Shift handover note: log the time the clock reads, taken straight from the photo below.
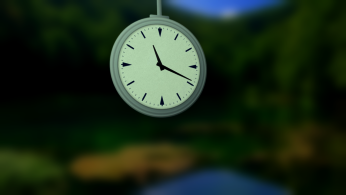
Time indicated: 11:19
